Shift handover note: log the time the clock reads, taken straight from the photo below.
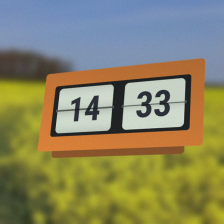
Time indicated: 14:33
